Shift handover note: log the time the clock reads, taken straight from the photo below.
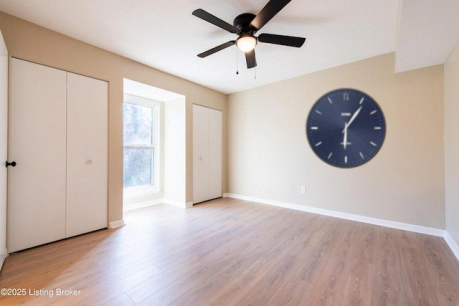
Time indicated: 6:06
